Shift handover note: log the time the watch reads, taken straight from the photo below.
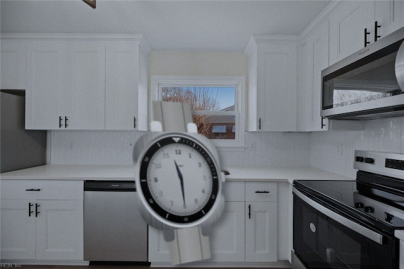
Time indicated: 11:30
